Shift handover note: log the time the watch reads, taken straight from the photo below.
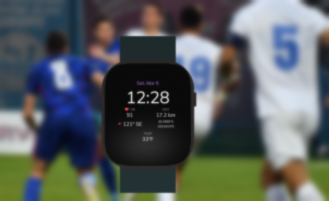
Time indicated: 12:28
